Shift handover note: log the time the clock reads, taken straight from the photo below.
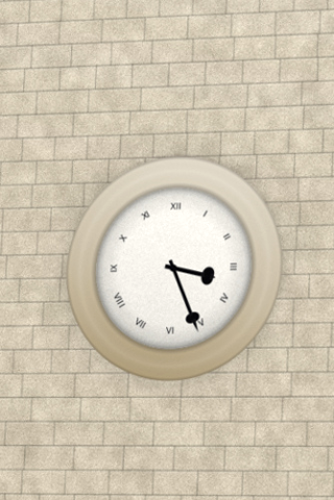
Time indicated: 3:26
